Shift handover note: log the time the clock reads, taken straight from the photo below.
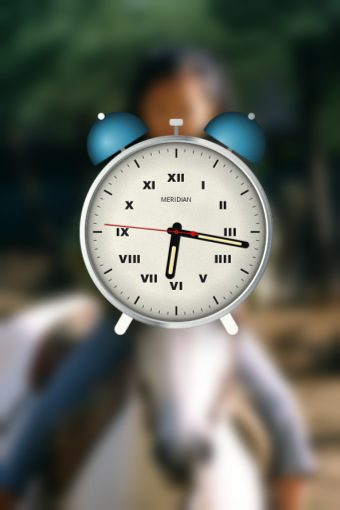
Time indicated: 6:16:46
